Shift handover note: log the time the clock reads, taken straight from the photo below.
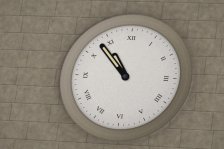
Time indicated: 10:53
